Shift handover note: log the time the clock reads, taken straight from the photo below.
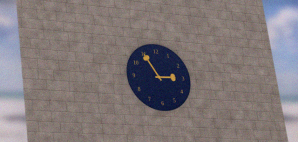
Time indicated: 2:55
